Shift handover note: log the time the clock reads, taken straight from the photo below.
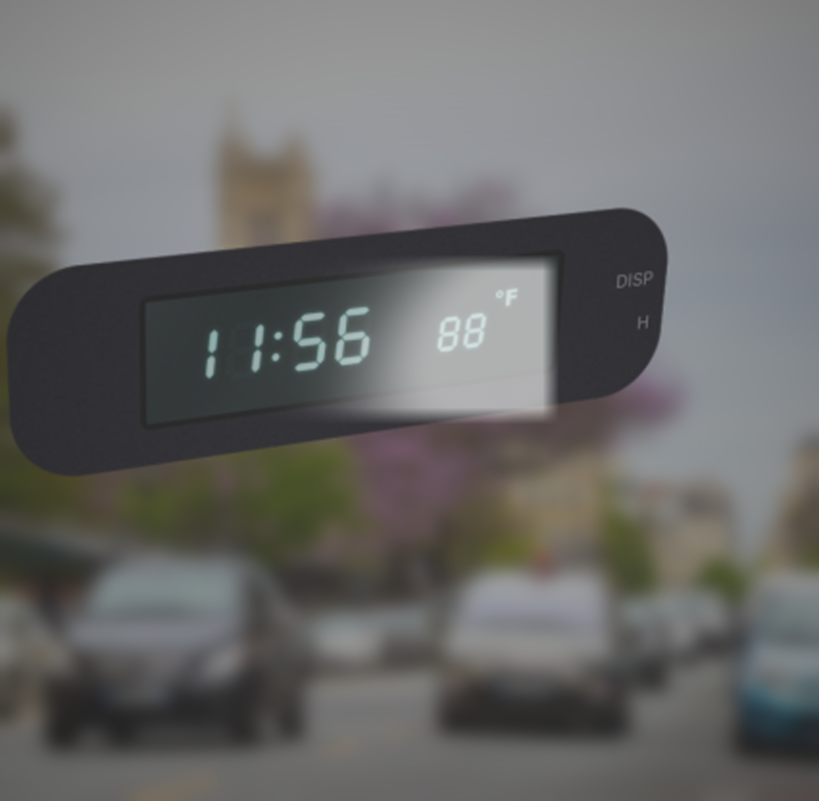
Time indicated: 11:56
